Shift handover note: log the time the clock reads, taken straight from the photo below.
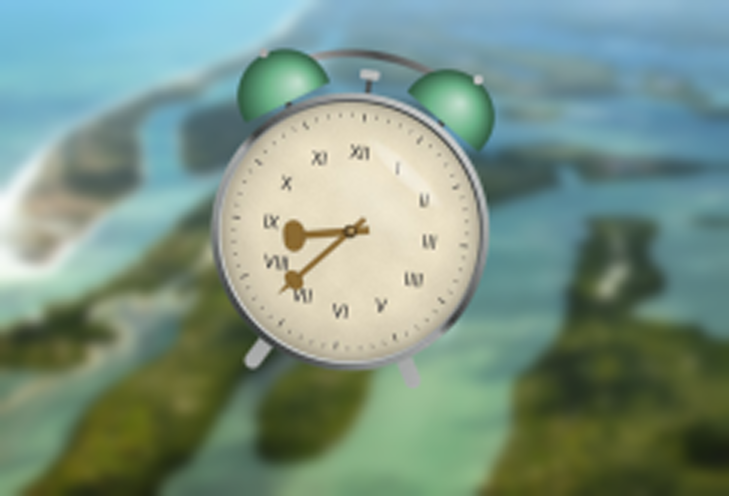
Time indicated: 8:37
